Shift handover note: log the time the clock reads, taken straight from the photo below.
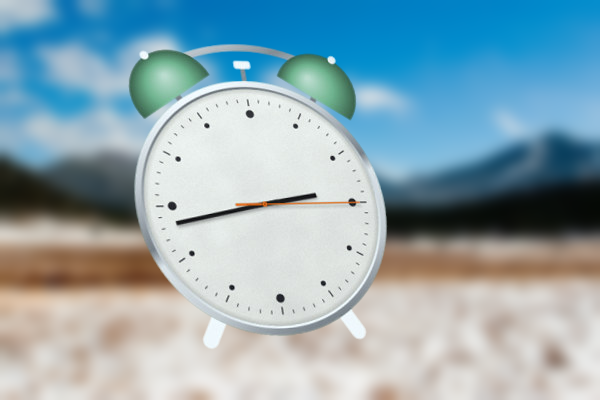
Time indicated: 2:43:15
